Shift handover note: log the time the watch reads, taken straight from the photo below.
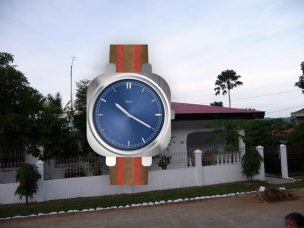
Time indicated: 10:20
